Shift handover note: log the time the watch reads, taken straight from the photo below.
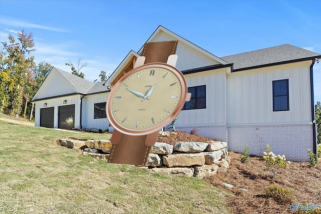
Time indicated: 12:49
